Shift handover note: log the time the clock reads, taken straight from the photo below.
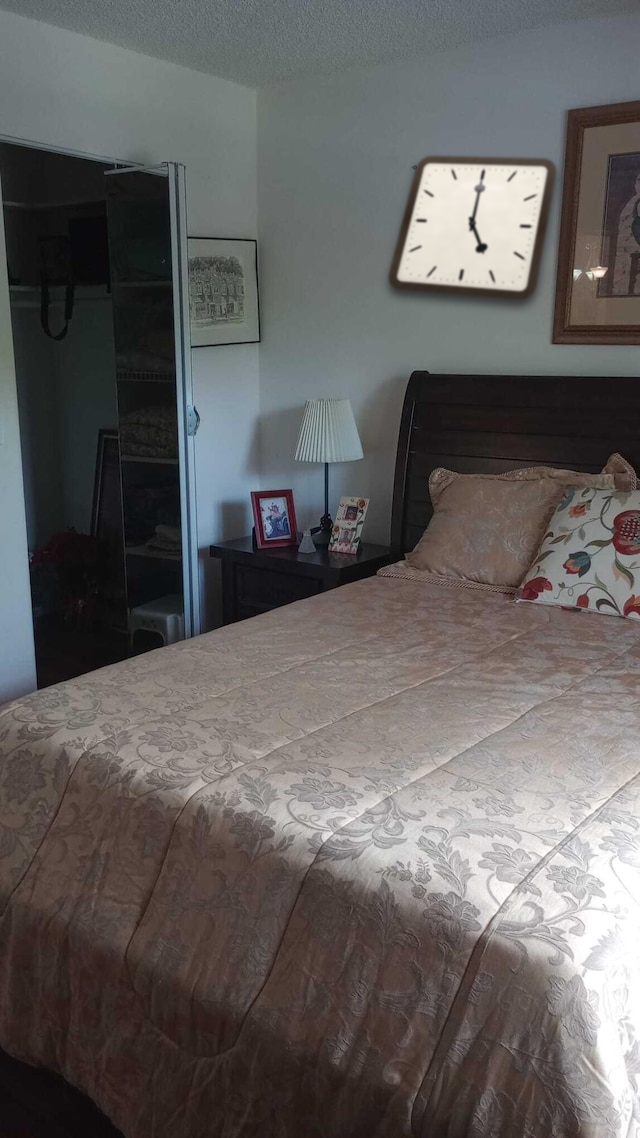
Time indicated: 5:00
